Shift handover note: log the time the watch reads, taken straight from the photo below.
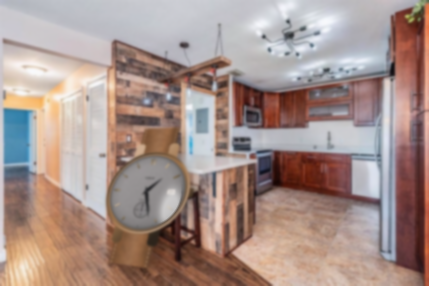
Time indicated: 1:27
